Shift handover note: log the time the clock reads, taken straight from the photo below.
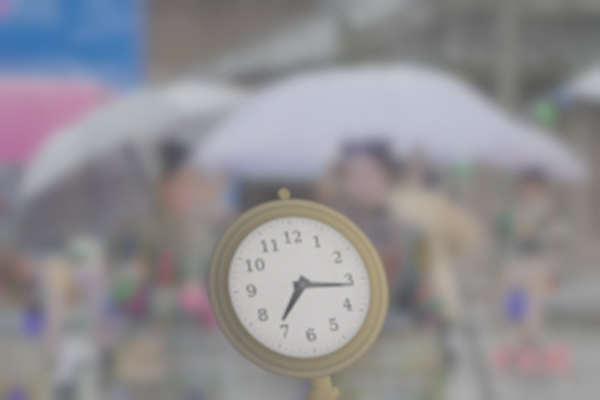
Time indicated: 7:16
